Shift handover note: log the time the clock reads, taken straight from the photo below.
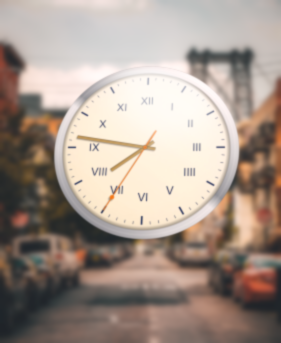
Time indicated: 7:46:35
